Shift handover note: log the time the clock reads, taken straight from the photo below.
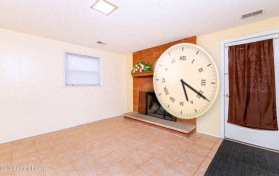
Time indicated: 5:20
